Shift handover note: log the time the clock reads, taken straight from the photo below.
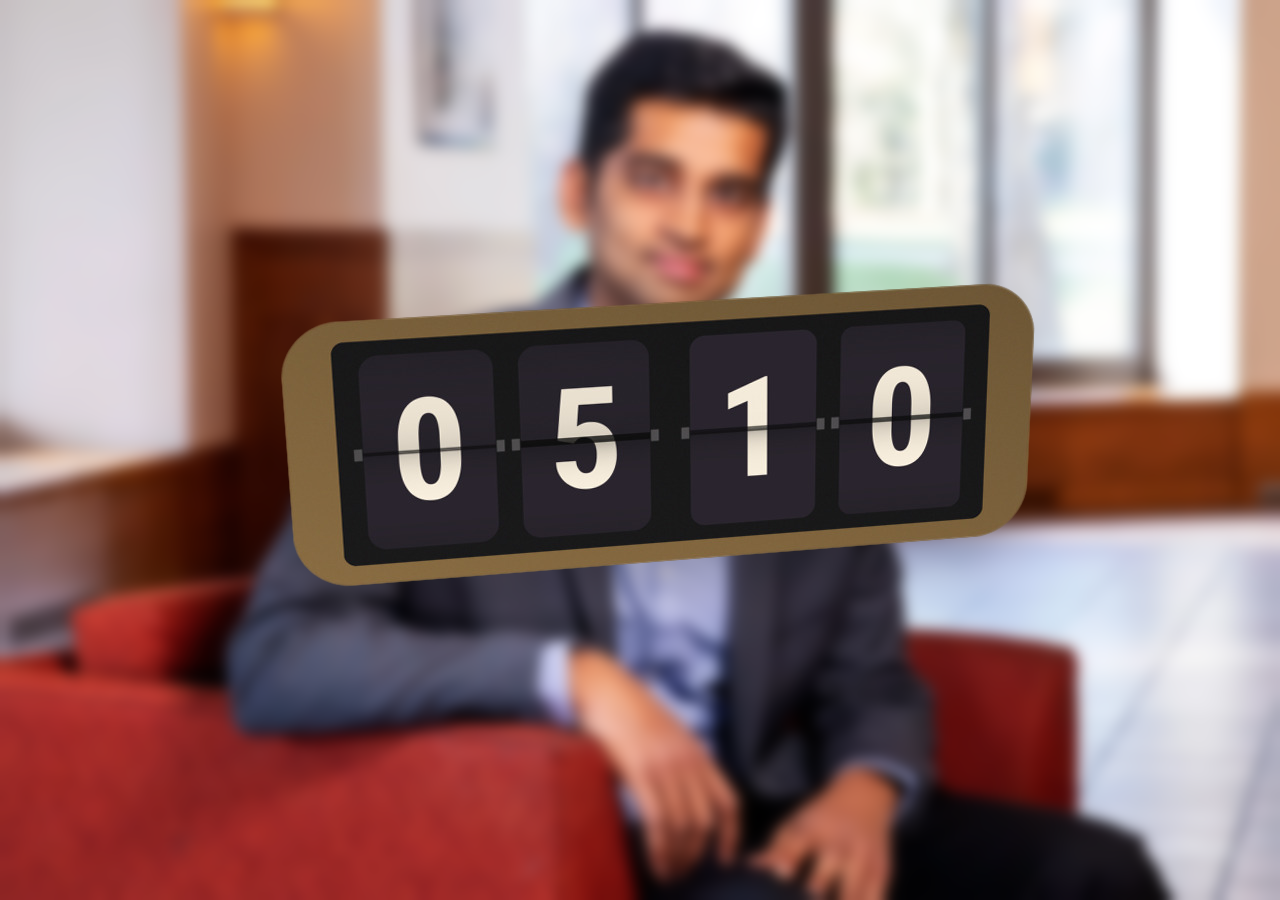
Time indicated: 5:10
